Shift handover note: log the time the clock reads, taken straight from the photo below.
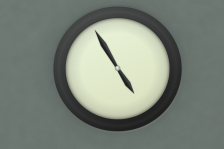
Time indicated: 4:55
